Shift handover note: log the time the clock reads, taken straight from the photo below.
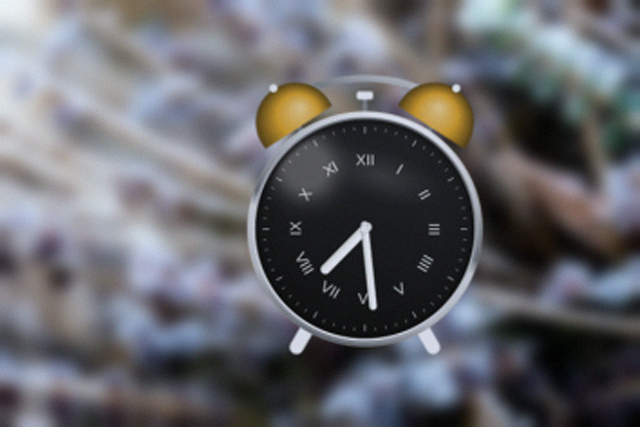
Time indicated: 7:29
